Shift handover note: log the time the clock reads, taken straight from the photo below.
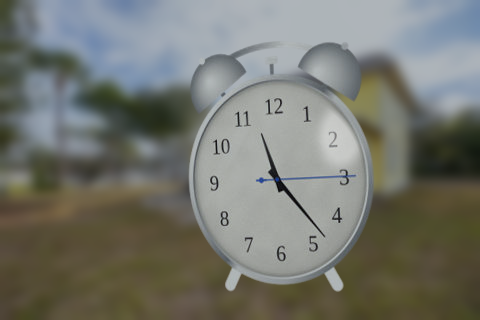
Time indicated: 11:23:15
